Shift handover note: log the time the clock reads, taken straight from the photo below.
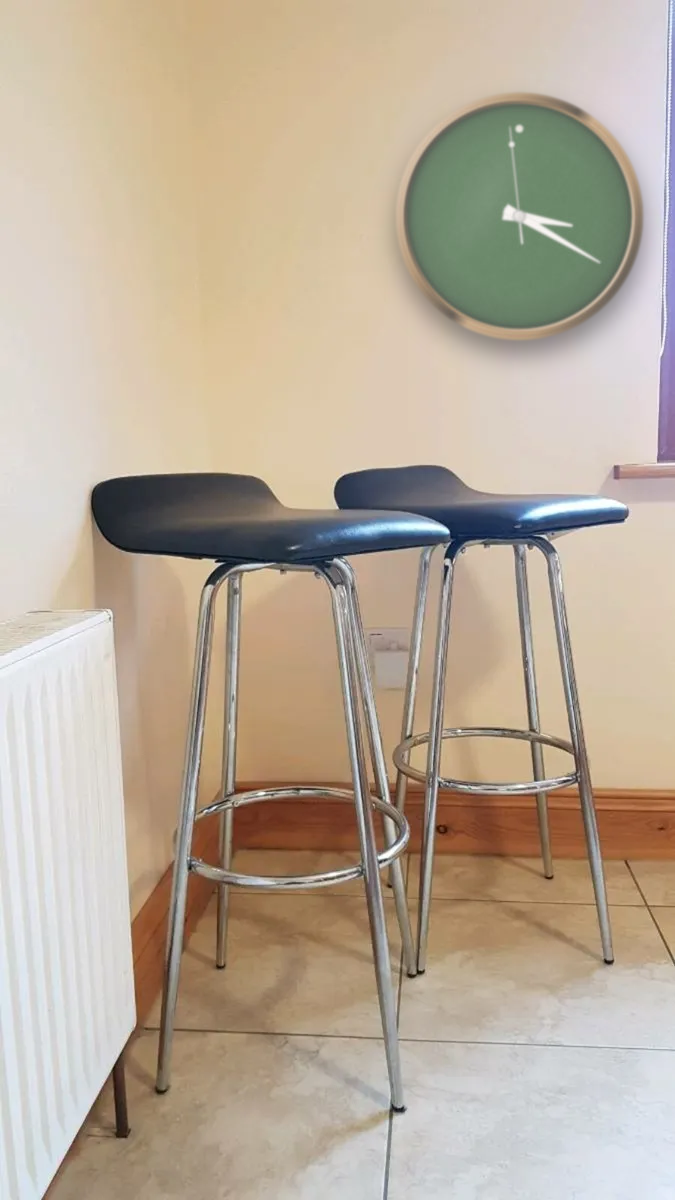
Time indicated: 3:19:59
